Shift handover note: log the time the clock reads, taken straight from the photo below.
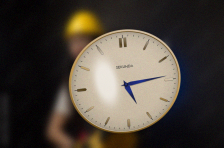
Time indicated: 5:14
